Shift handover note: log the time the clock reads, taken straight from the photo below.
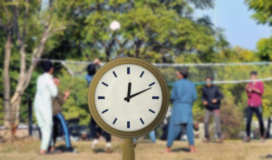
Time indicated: 12:11
